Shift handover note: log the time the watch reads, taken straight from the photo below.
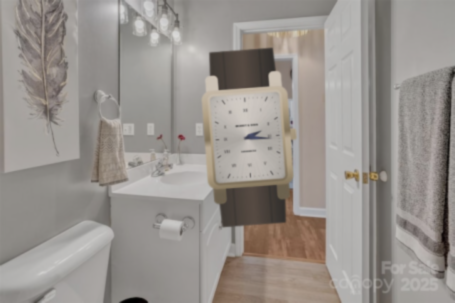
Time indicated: 2:16
